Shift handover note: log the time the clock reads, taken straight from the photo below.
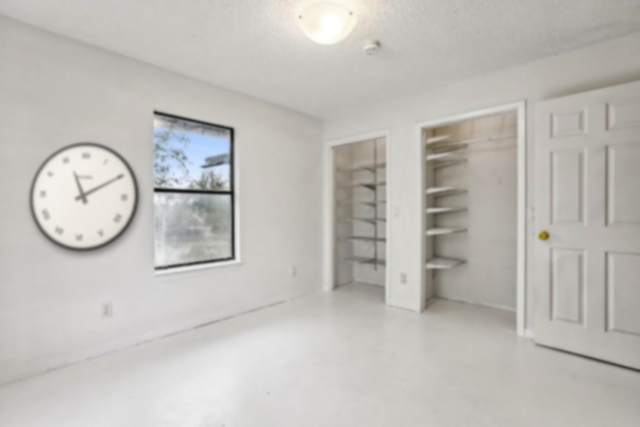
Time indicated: 11:10
